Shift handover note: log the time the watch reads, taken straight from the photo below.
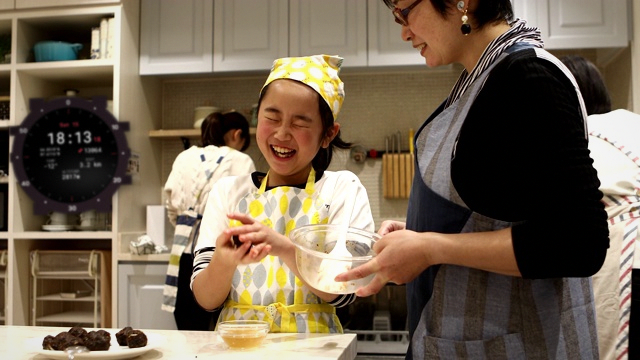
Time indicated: 18:13
